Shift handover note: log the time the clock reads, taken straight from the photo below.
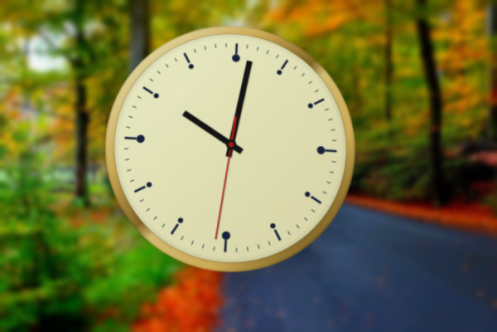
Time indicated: 10:01:31
